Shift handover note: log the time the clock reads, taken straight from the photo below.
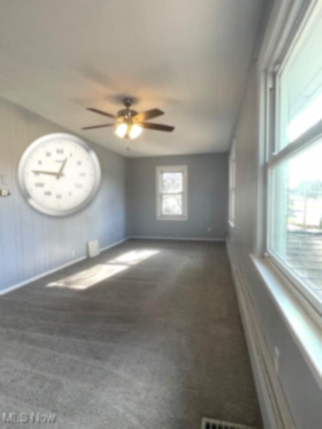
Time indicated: 12:46
